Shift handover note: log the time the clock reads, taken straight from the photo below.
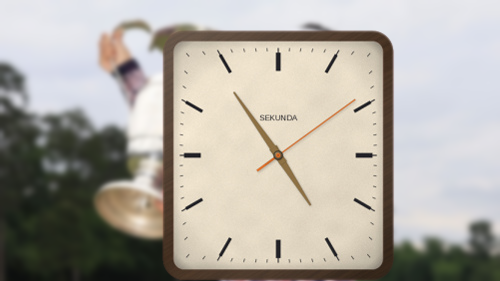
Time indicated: 4:54:09
